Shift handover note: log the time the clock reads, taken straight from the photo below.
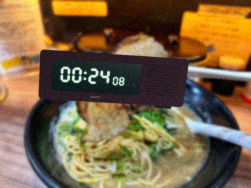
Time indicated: 0:24:08
